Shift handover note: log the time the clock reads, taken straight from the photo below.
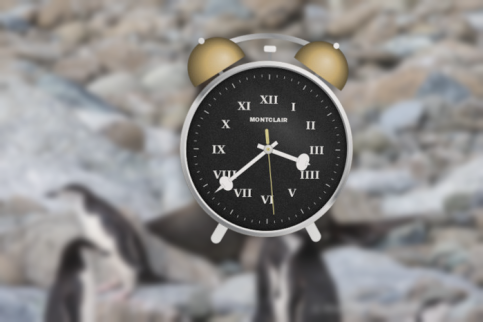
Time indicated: 3:38:29
